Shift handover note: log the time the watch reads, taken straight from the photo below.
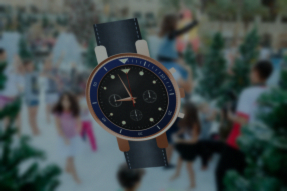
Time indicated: 8:57
